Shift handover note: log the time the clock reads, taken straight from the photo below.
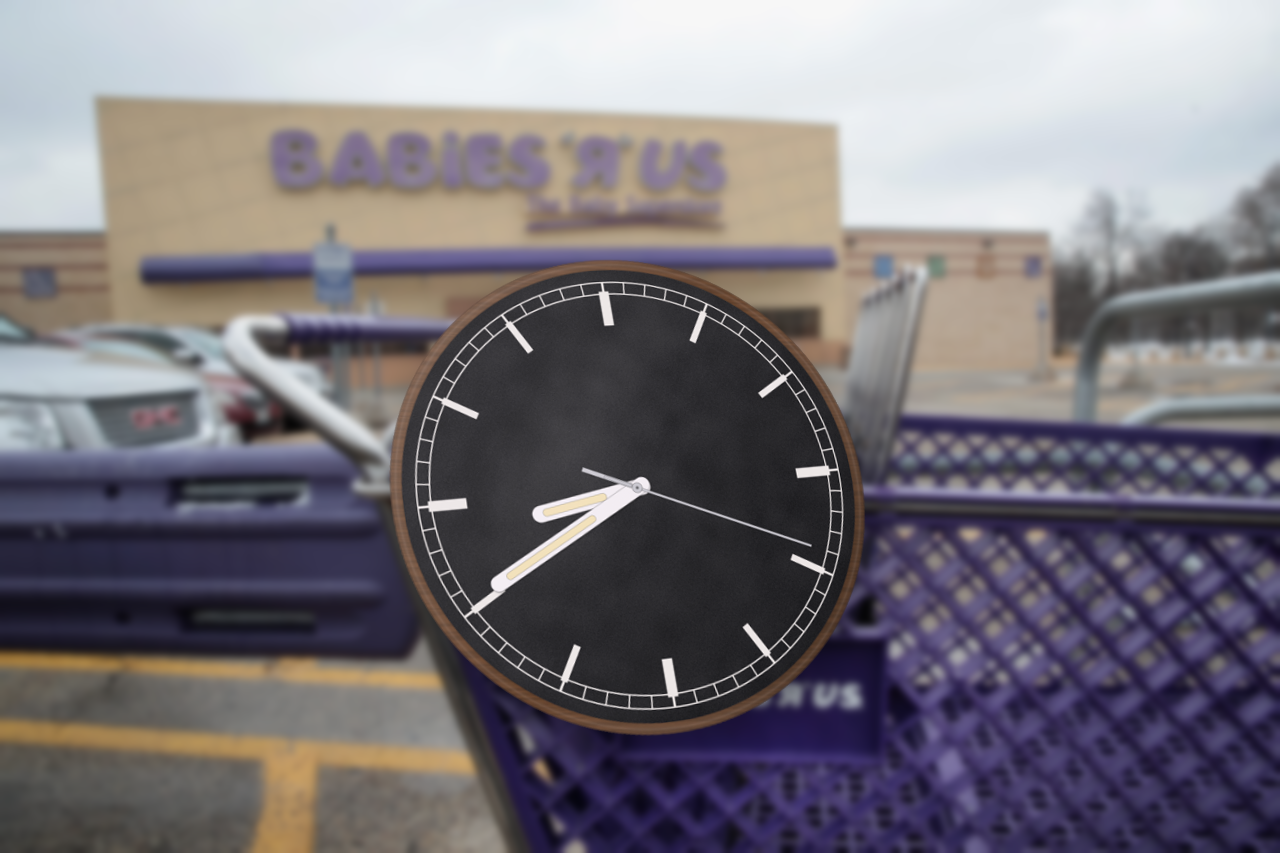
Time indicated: 8:40:19
